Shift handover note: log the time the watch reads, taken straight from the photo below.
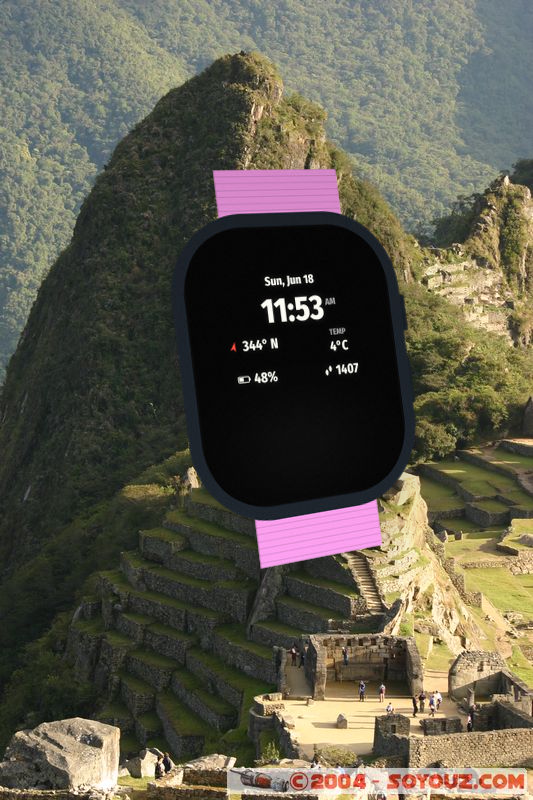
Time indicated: 11:53
